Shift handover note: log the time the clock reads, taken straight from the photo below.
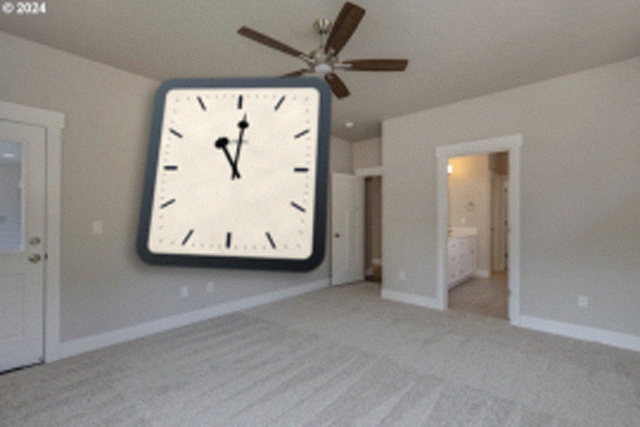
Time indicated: 11:01
